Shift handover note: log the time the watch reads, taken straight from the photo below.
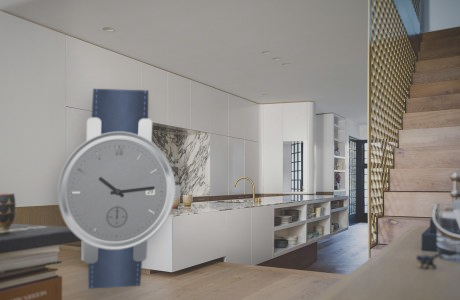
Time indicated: 10:14
